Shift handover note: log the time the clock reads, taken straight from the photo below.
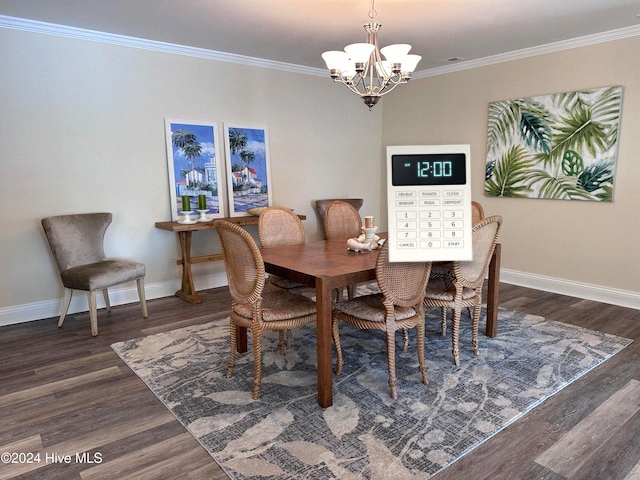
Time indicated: 12:00
